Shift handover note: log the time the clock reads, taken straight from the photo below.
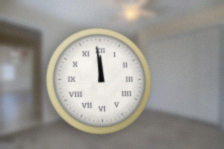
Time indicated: 11:59
